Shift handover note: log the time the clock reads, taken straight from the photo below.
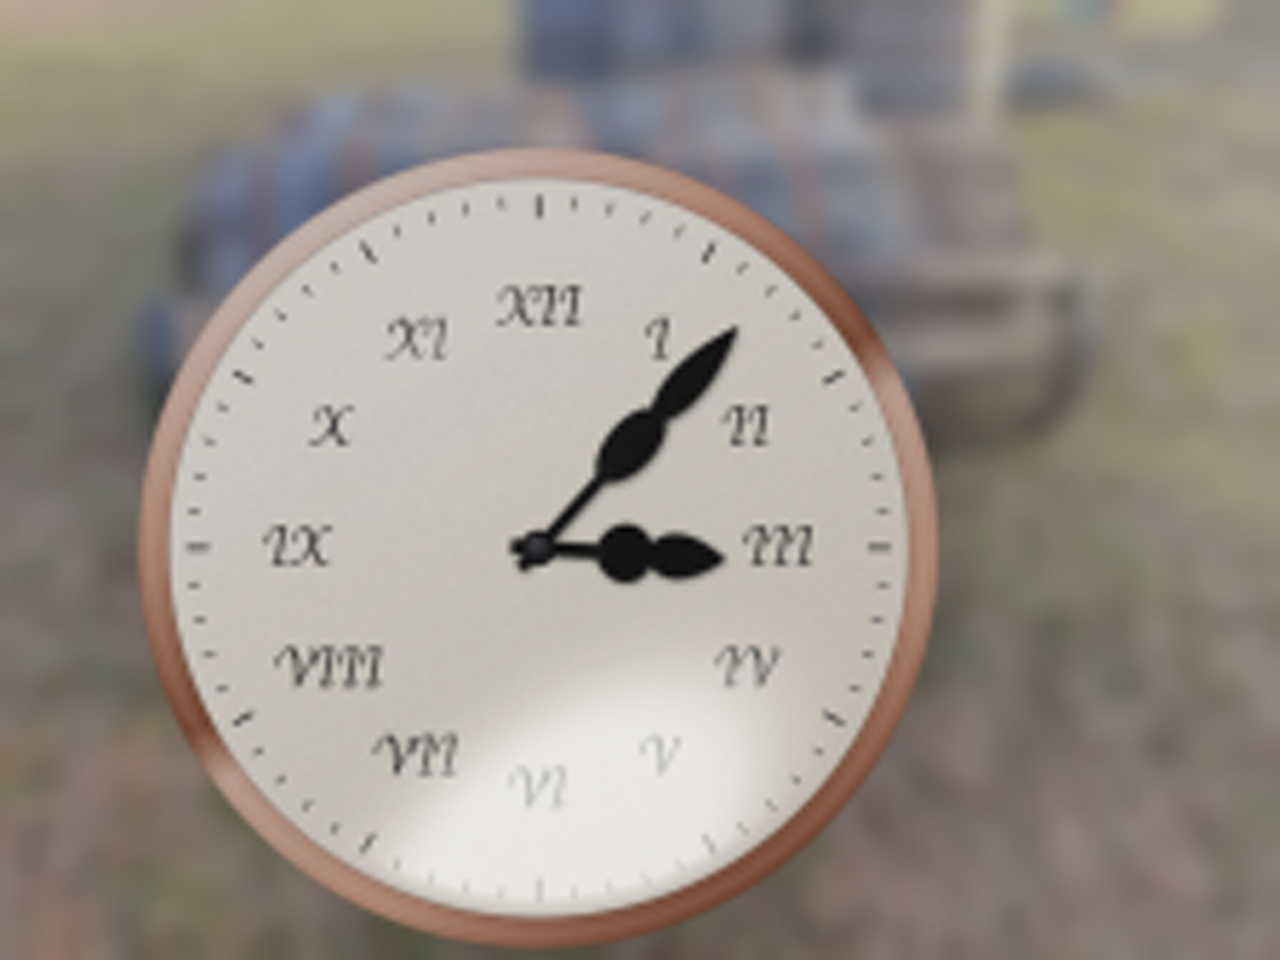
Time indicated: 3:07
